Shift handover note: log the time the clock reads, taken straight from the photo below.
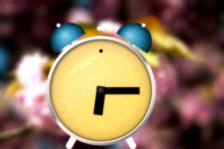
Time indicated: 6:15
